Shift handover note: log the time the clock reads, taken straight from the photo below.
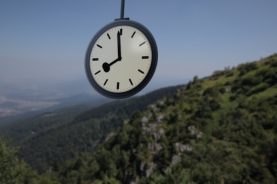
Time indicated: 7:59
